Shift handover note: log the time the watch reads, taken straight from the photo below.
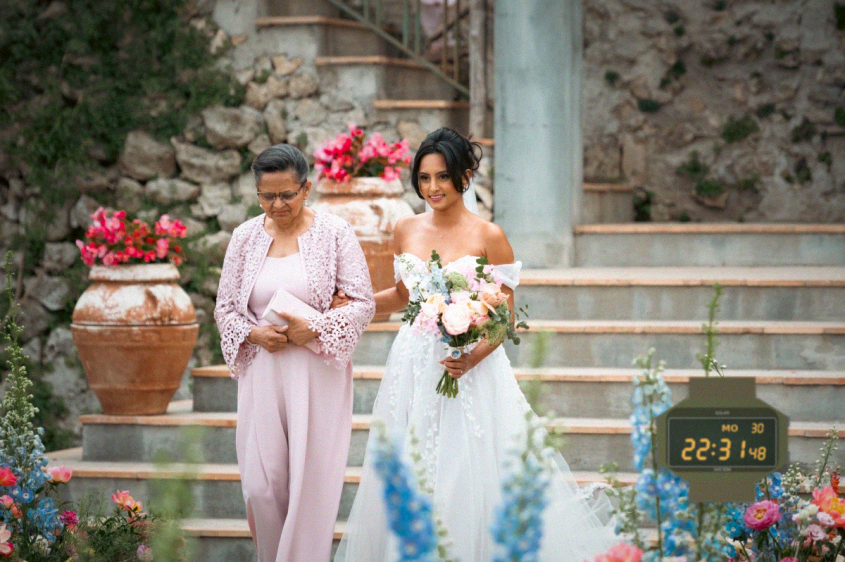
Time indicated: 22:31:48
